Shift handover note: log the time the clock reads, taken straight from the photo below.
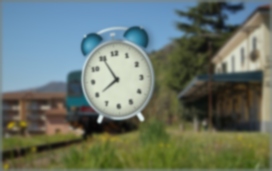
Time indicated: 7:55
